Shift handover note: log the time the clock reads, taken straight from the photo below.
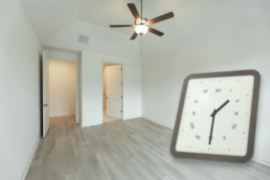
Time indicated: 1:30
